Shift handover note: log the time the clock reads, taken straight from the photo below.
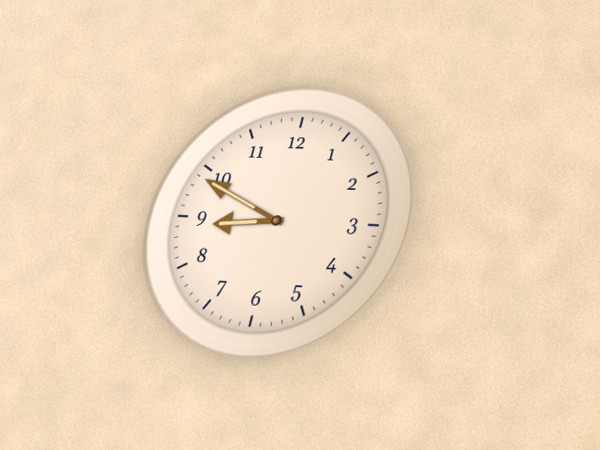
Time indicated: 8:49
